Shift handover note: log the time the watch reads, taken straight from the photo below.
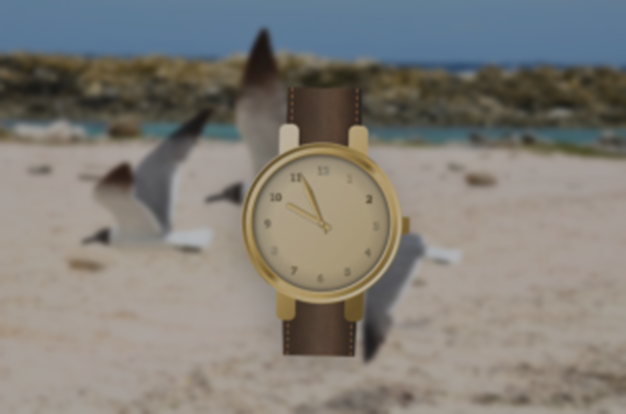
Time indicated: 9:56
